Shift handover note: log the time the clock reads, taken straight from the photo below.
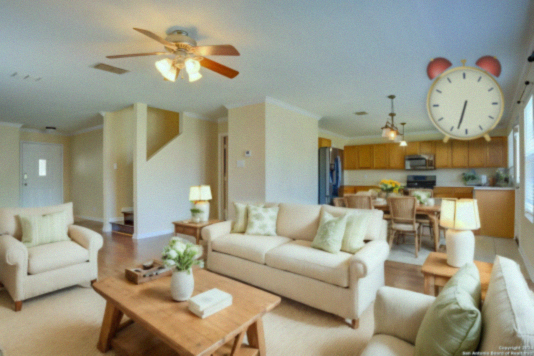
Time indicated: 6:33
